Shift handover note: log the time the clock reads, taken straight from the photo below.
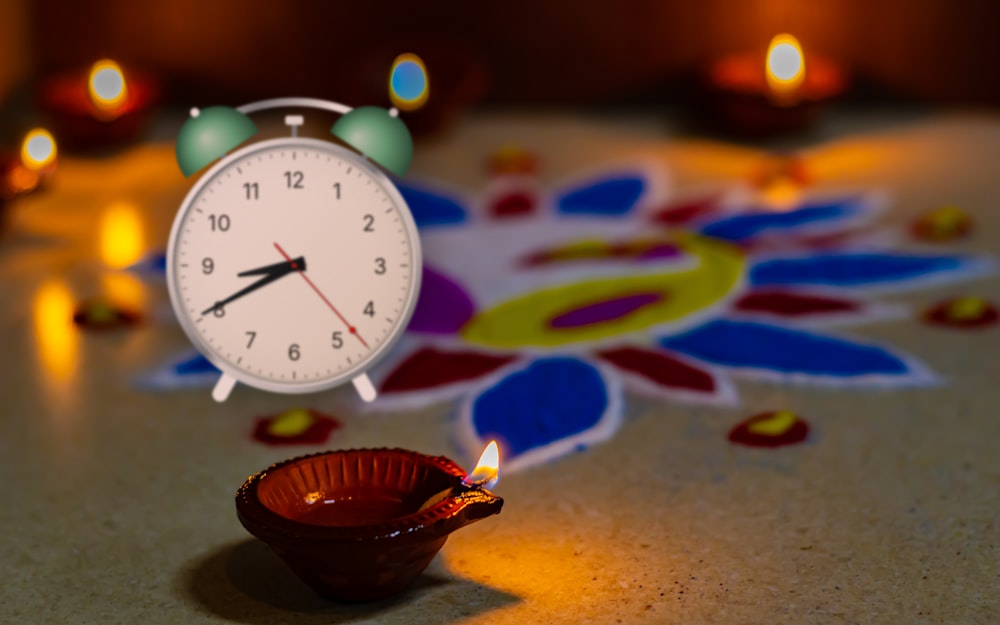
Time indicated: 8:40:23
